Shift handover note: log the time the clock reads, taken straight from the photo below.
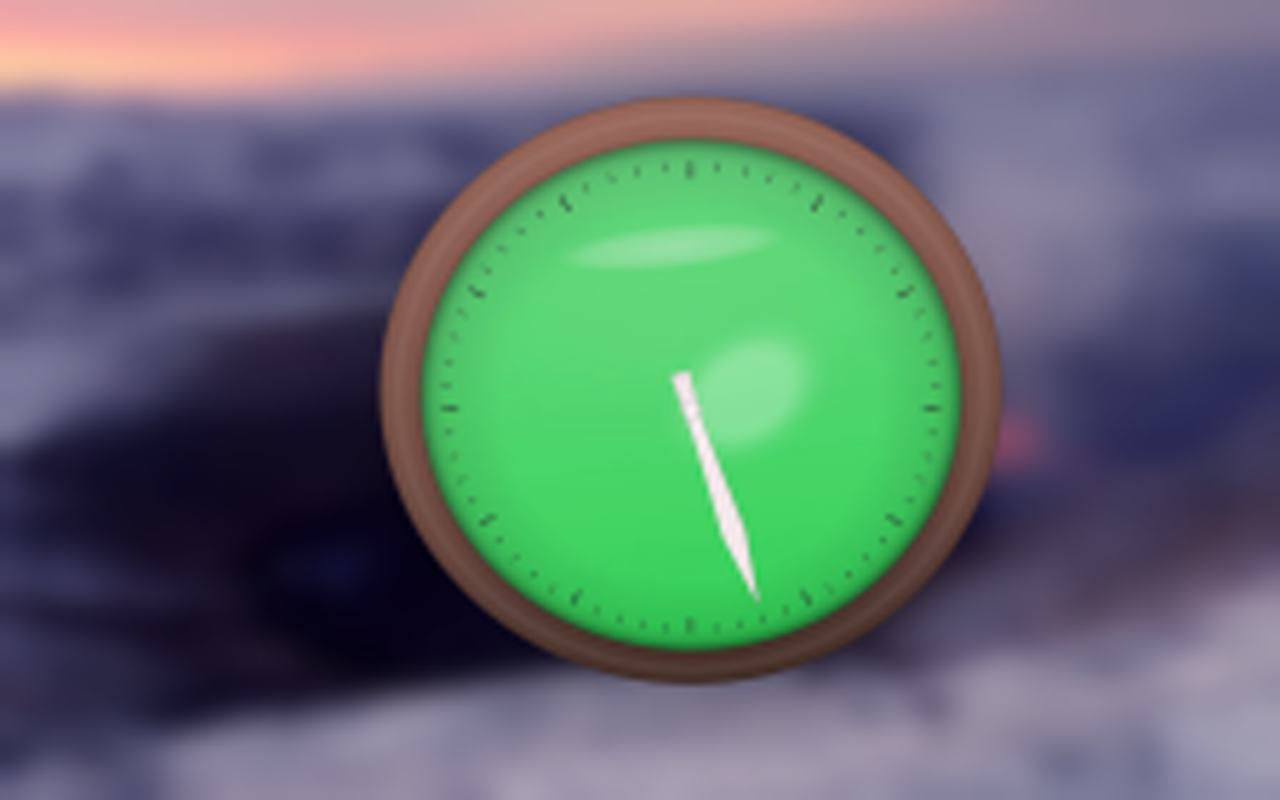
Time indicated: 5:27
